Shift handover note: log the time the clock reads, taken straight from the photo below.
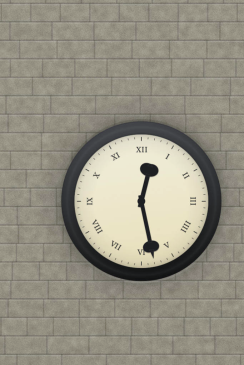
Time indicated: 12:28
